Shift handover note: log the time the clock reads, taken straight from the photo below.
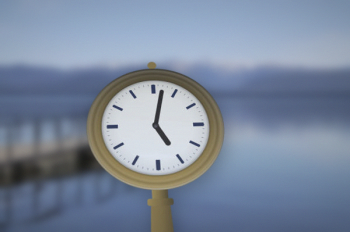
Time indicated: 5:02
